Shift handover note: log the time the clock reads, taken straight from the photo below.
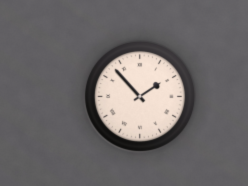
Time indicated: 1:53
